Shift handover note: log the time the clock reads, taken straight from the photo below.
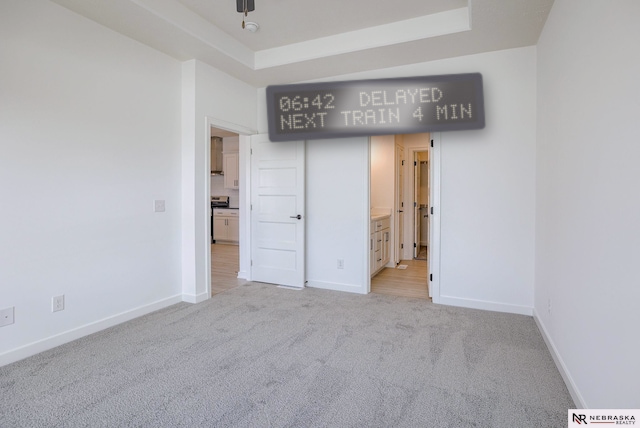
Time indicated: 6:42
